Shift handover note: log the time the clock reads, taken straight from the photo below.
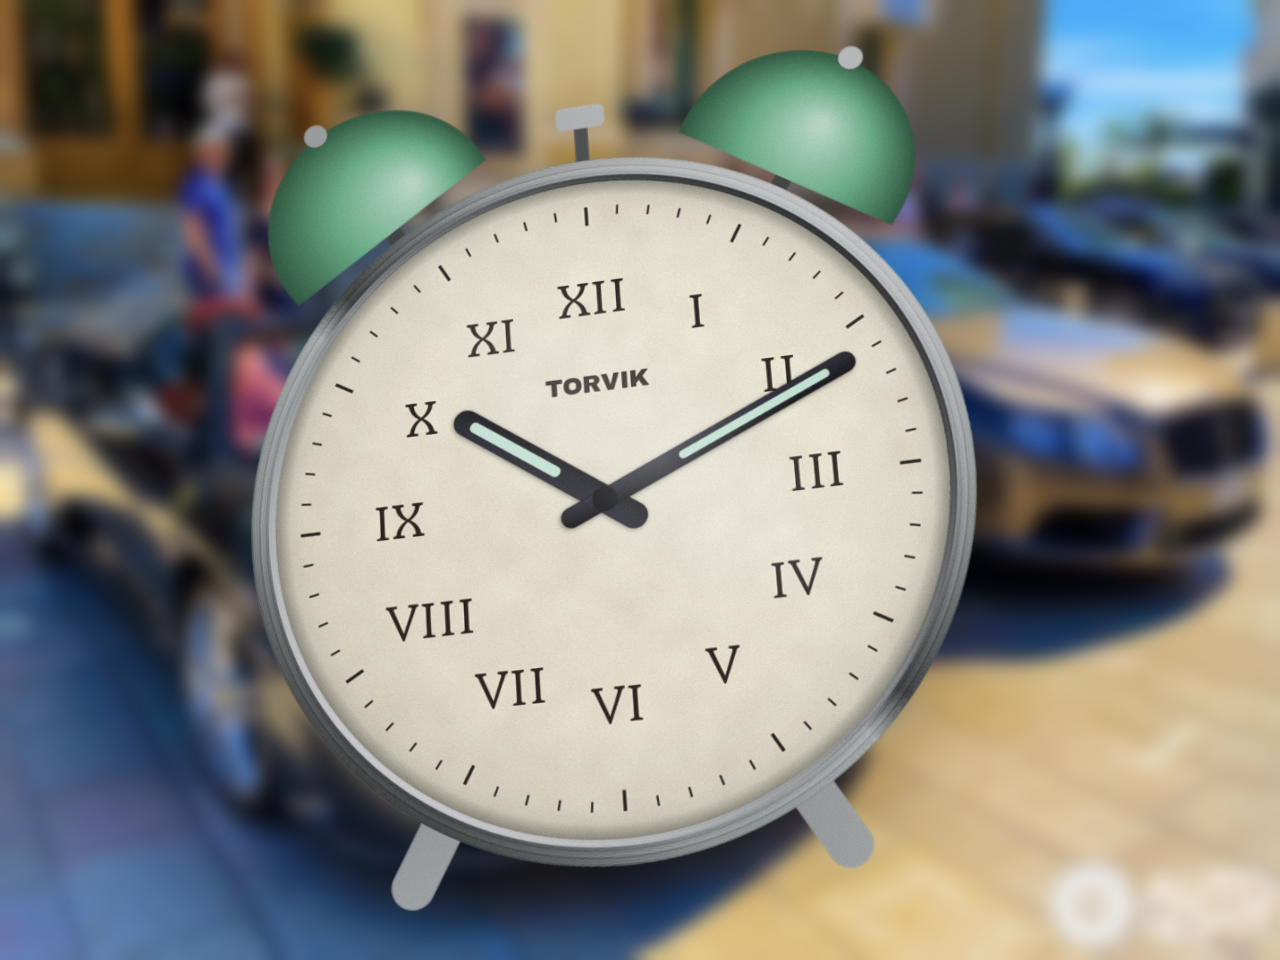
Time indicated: 10:11
